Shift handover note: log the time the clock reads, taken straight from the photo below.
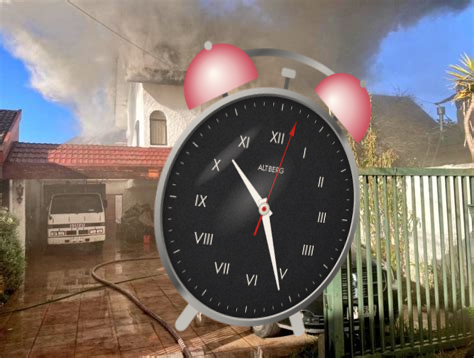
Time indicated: 10:26:02
